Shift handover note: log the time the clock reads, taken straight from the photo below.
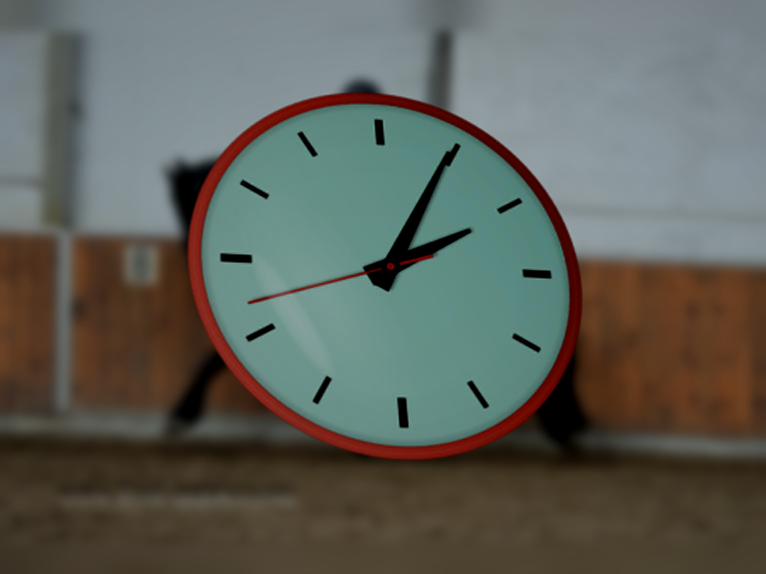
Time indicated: 2:04:42
